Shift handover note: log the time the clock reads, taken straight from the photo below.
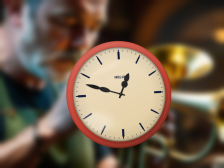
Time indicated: 12:48
